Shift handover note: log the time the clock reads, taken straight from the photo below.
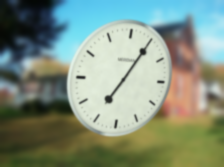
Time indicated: 7:05
